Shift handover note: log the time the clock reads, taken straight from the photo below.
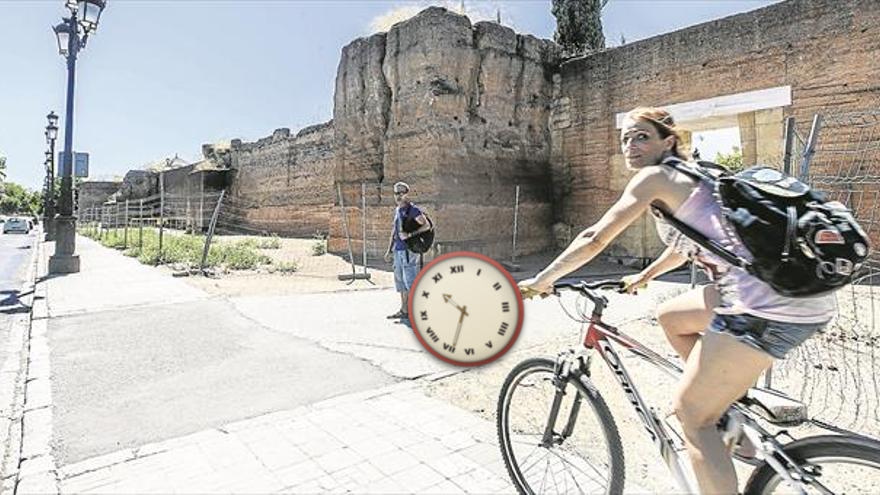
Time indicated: 10:34
